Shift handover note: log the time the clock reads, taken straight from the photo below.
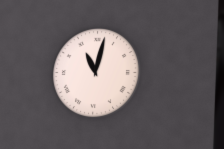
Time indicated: 11:02
